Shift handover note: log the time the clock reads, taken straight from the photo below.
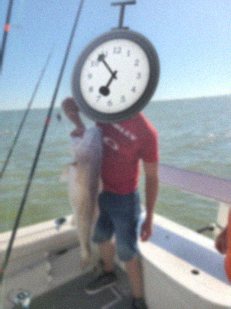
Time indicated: 6:53
